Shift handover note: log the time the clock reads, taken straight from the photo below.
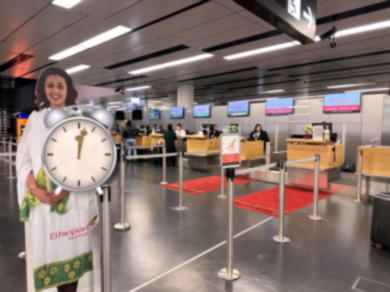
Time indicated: 12:02
